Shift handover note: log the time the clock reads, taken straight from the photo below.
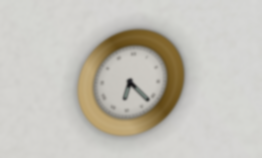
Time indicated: 6:22
